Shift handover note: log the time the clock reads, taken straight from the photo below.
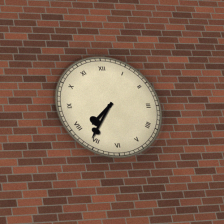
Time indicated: 7:36
